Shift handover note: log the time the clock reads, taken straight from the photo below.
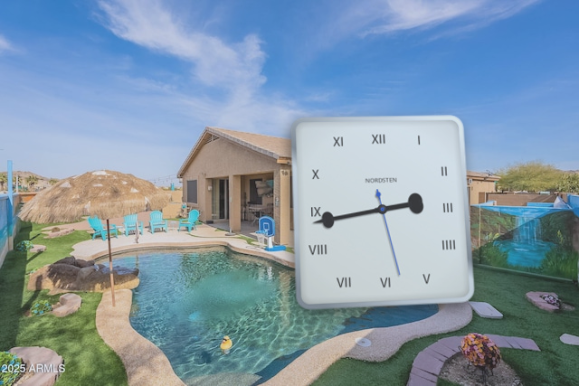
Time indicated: 2:43:28
